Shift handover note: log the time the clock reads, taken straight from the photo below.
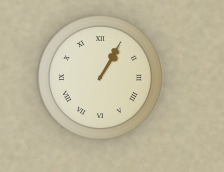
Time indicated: 1:05
